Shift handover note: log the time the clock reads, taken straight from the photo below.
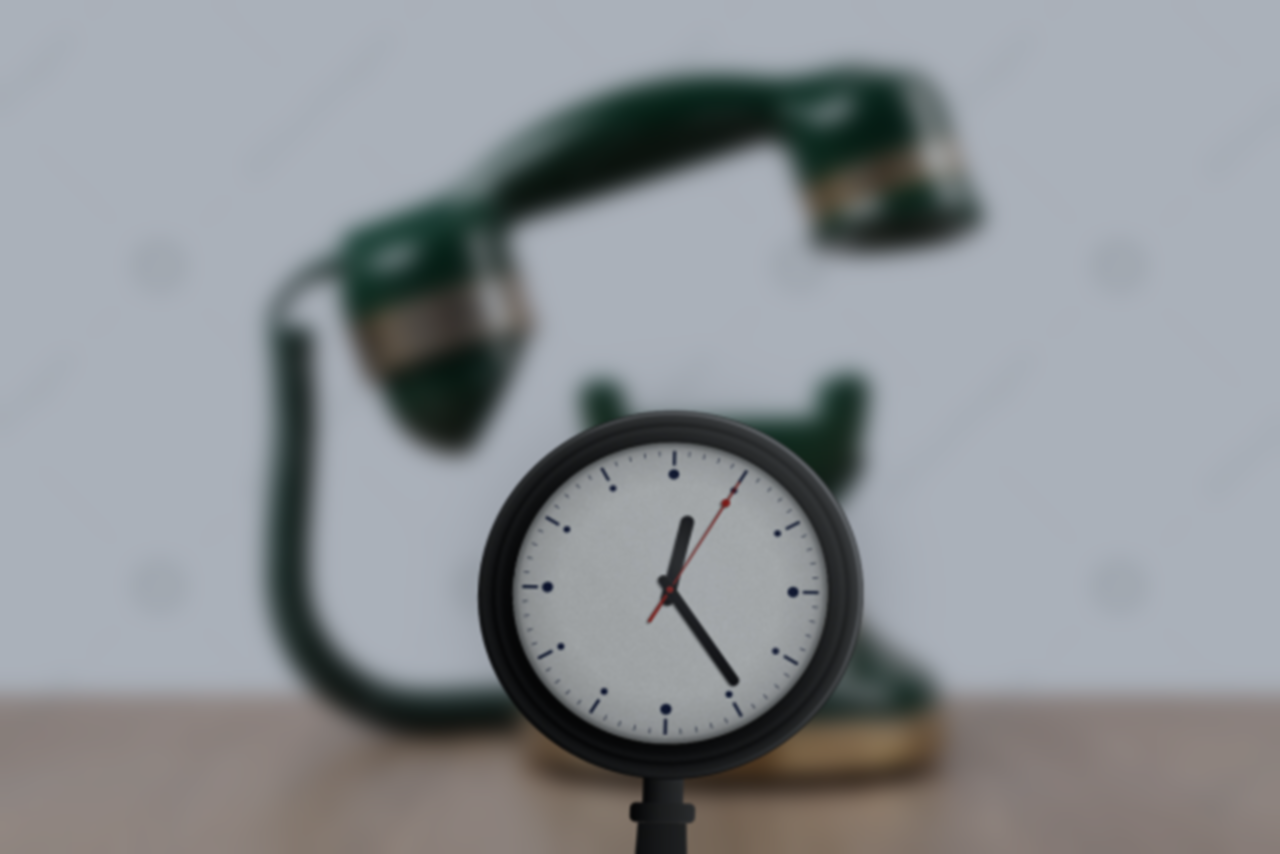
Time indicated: 12:24:05
